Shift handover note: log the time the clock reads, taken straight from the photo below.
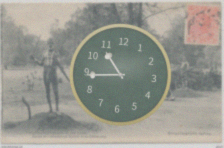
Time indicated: 10:44
